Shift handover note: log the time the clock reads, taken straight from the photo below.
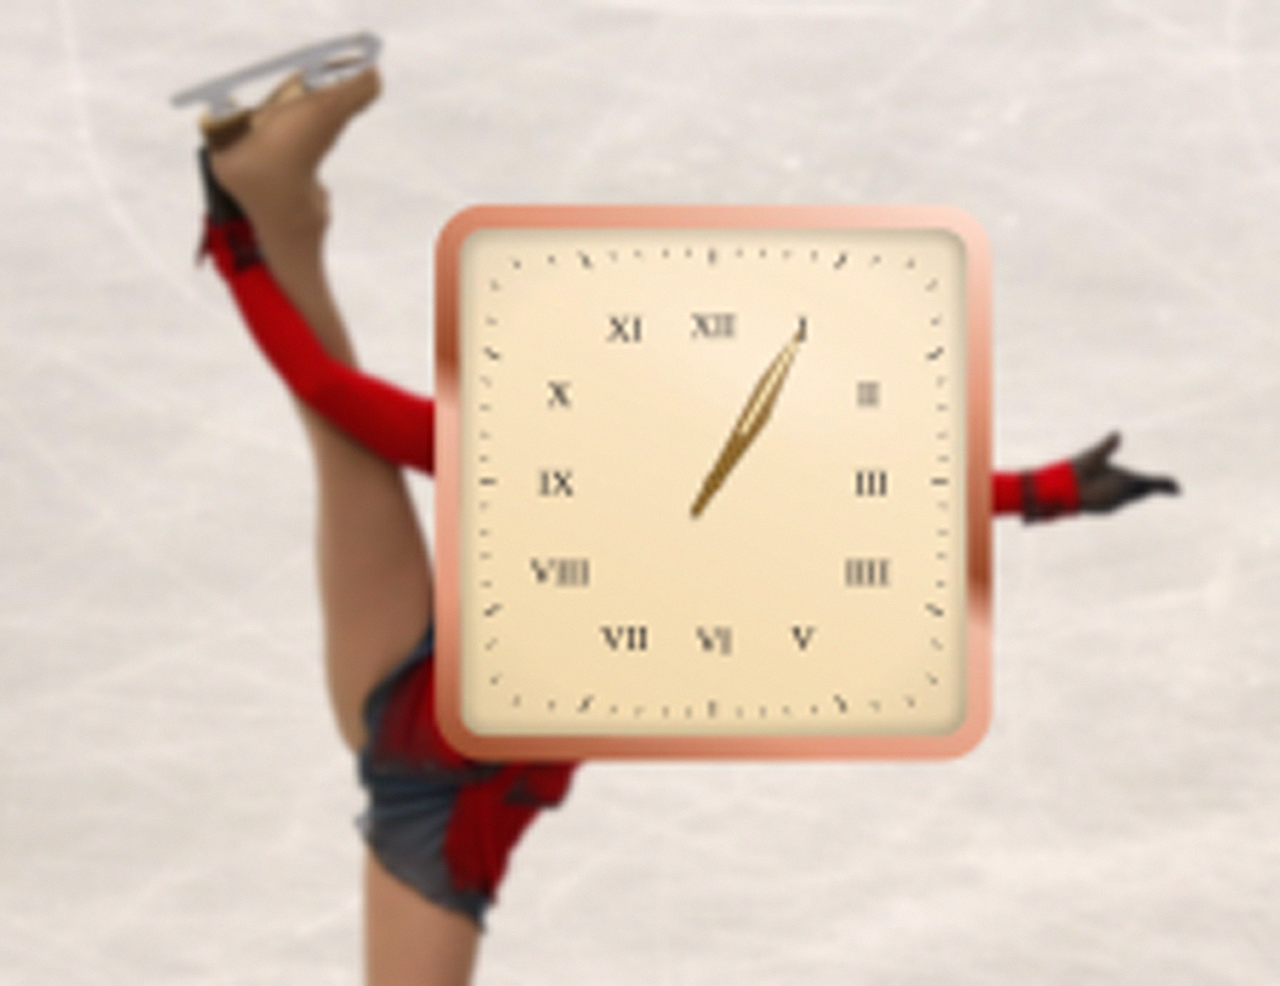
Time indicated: 1:05
